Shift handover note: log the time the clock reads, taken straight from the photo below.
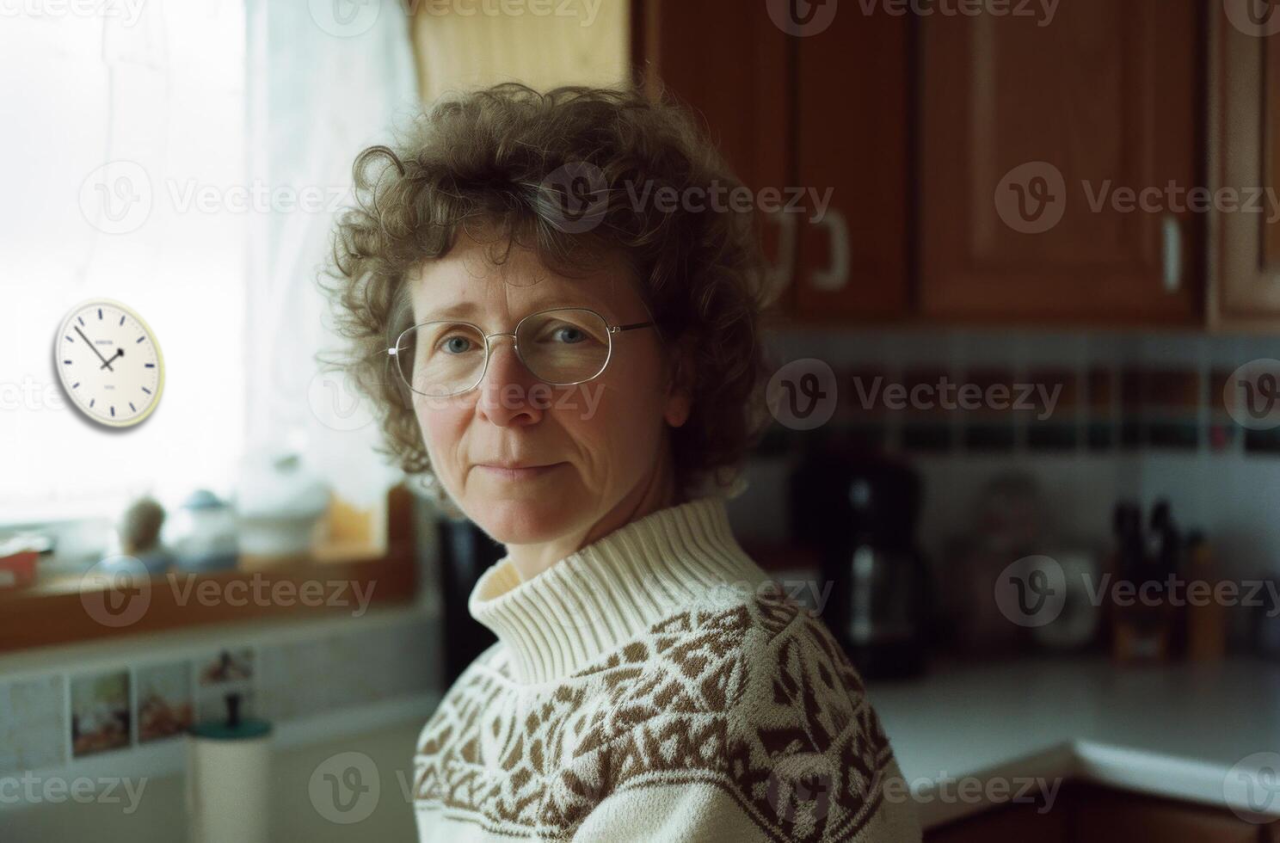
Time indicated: 1:53
